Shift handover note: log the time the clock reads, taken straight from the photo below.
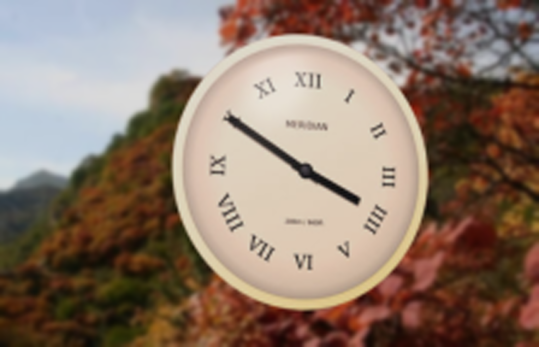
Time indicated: 3:50
